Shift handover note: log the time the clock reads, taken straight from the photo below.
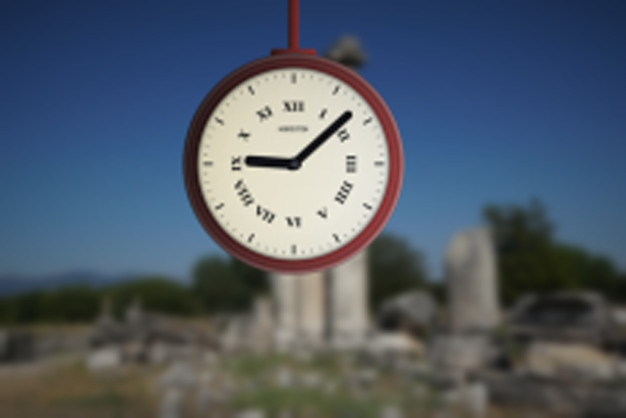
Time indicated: 9:08
